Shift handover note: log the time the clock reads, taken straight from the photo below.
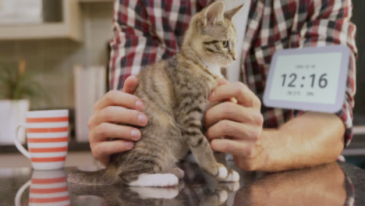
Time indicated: 12:16
